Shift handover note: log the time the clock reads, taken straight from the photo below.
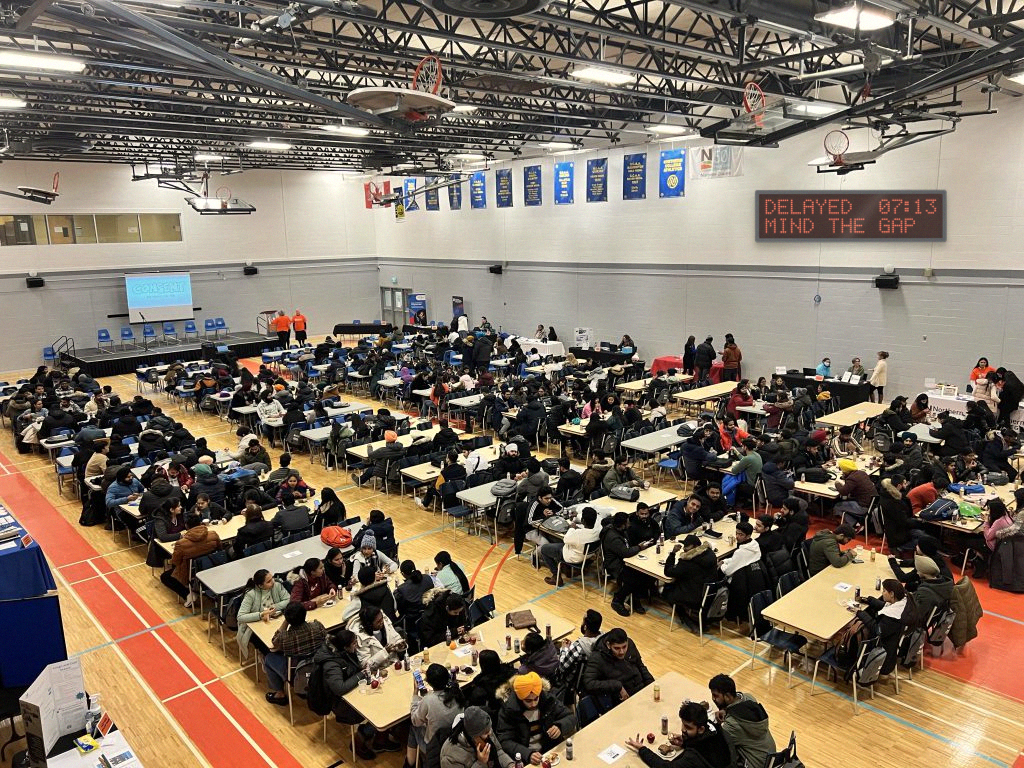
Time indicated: 7:13
